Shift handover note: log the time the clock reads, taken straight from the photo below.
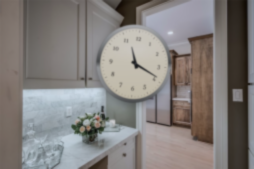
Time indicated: 11:19
